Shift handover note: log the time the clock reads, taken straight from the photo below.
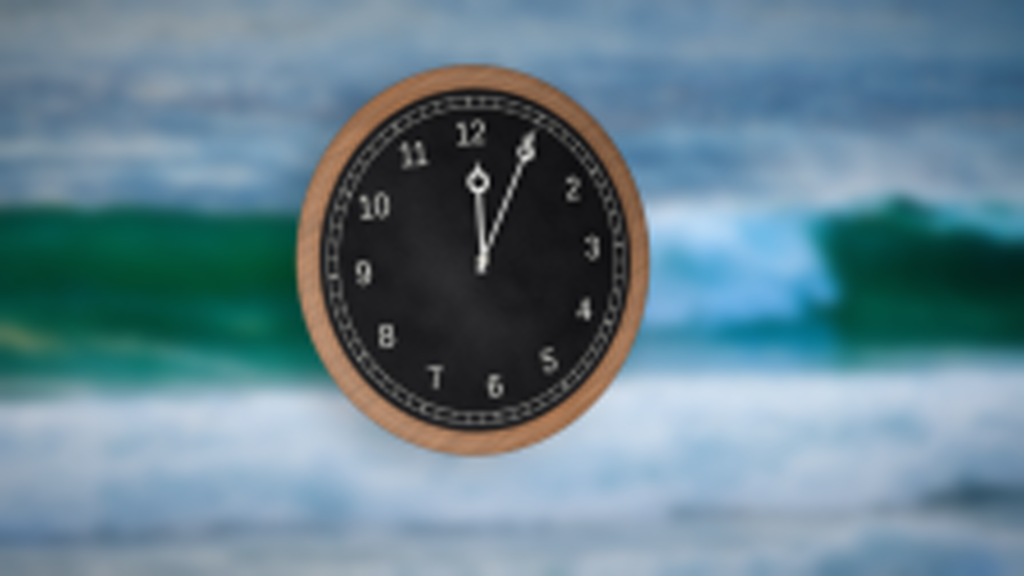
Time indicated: 12:05
